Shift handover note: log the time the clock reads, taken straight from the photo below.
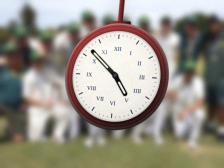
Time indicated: 4:52
